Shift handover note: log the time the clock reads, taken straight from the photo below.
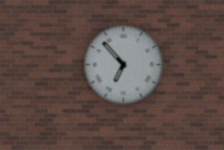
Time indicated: 6:53
